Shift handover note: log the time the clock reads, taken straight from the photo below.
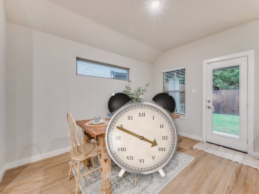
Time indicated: 3:49
